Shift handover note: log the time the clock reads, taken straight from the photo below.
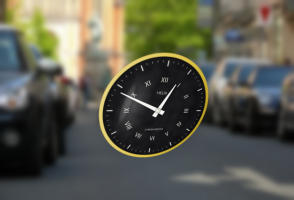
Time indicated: 12:49
